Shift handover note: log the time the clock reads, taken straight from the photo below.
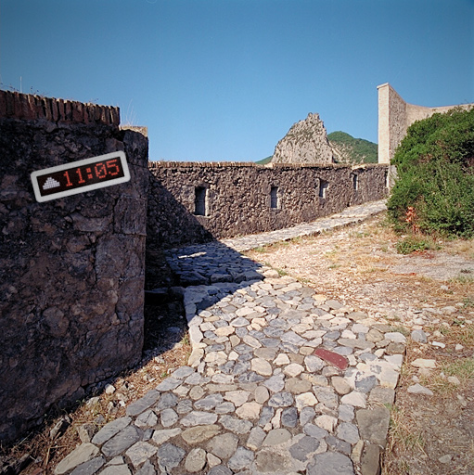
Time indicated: 11:05
